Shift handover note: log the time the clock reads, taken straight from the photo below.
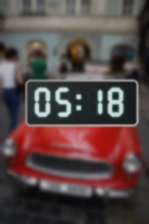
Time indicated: 5:18
